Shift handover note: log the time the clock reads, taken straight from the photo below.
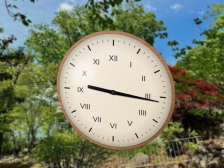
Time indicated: 9:16
